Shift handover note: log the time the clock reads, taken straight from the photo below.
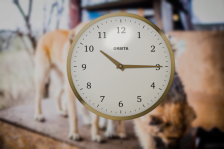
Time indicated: 10:15
